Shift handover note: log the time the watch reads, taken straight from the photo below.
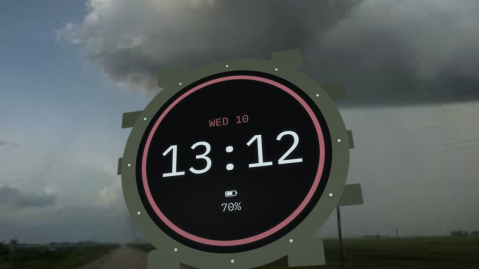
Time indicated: 13:12
